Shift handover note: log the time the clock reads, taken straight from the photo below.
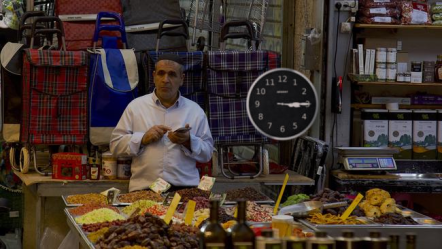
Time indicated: 3:15
